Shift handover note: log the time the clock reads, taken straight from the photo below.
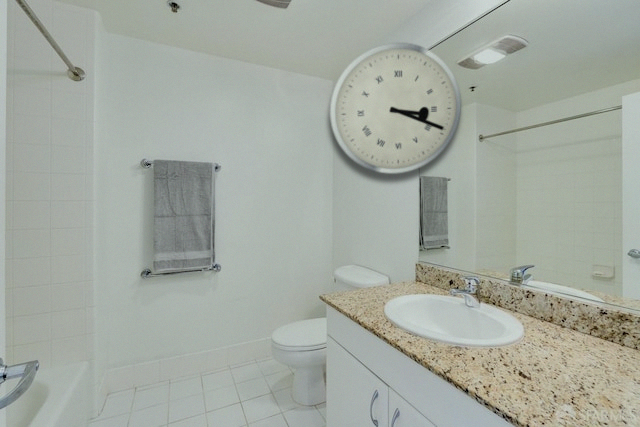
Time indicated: 3:19
